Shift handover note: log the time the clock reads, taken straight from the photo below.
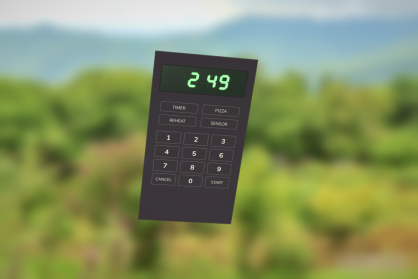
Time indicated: 2:49
